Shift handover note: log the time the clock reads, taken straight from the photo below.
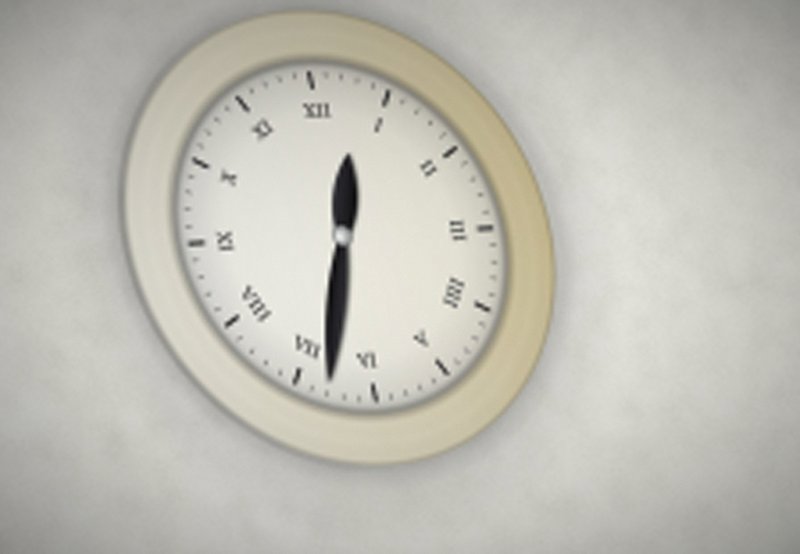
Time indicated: 12:33
